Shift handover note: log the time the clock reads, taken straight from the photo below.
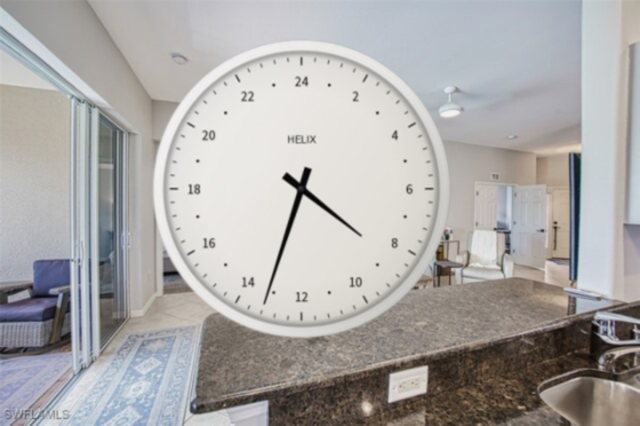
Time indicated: 8:33
